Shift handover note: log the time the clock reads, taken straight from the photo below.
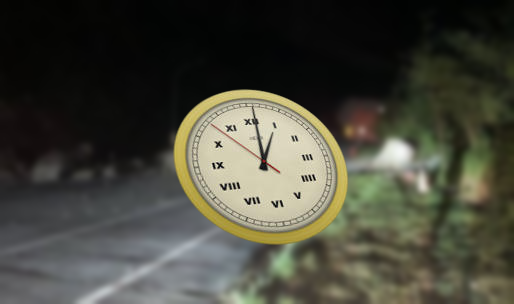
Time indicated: 1:00:53
